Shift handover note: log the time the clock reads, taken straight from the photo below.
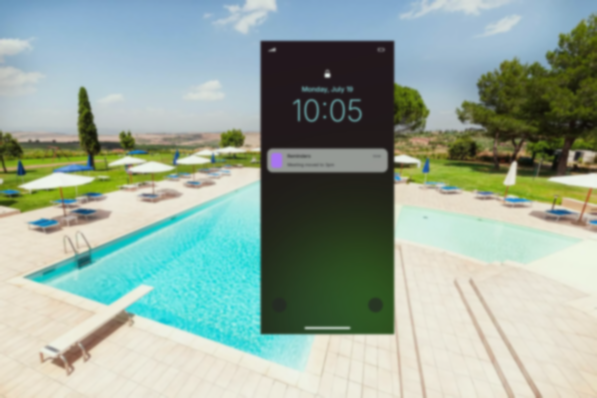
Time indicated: 10:05
